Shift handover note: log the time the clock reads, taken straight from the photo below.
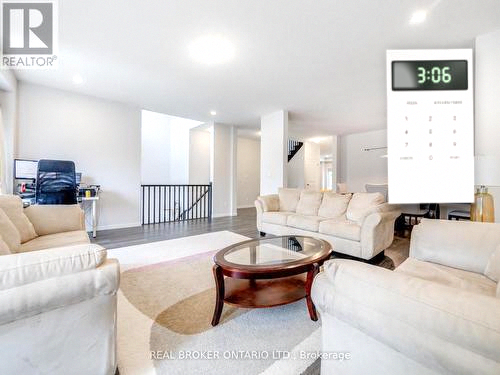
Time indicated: 3:06
